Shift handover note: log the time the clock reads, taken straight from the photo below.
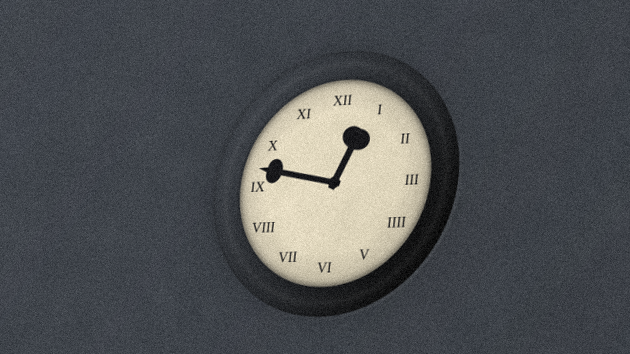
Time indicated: 12:47
